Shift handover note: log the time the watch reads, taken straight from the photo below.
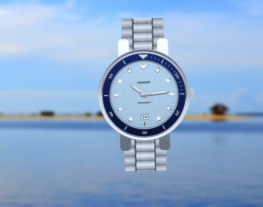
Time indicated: 10:14
